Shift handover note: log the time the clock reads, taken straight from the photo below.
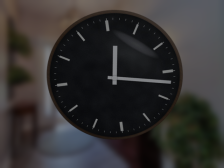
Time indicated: 12:17
